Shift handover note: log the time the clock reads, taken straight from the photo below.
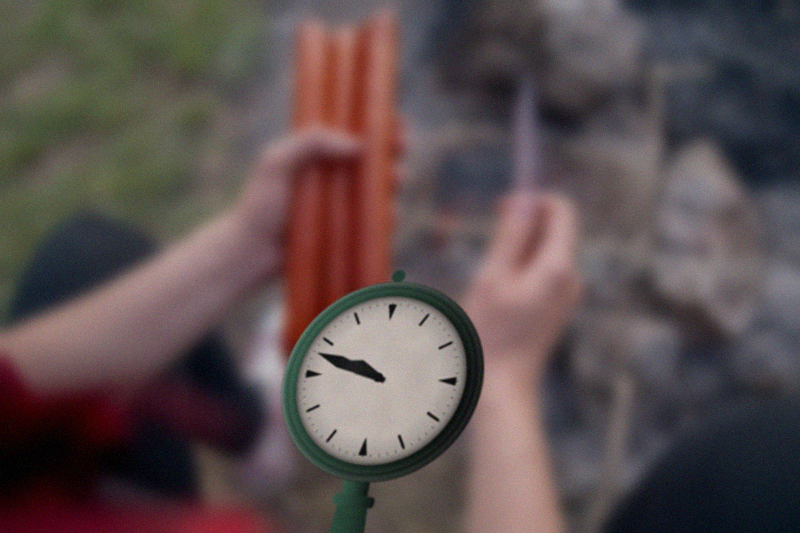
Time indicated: 9:48
